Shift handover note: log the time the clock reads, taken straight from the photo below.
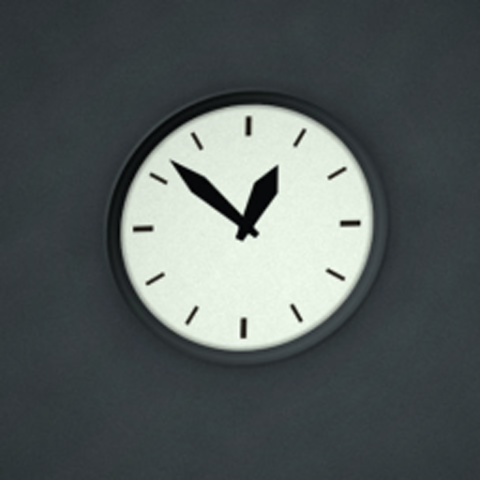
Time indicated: 12:52
